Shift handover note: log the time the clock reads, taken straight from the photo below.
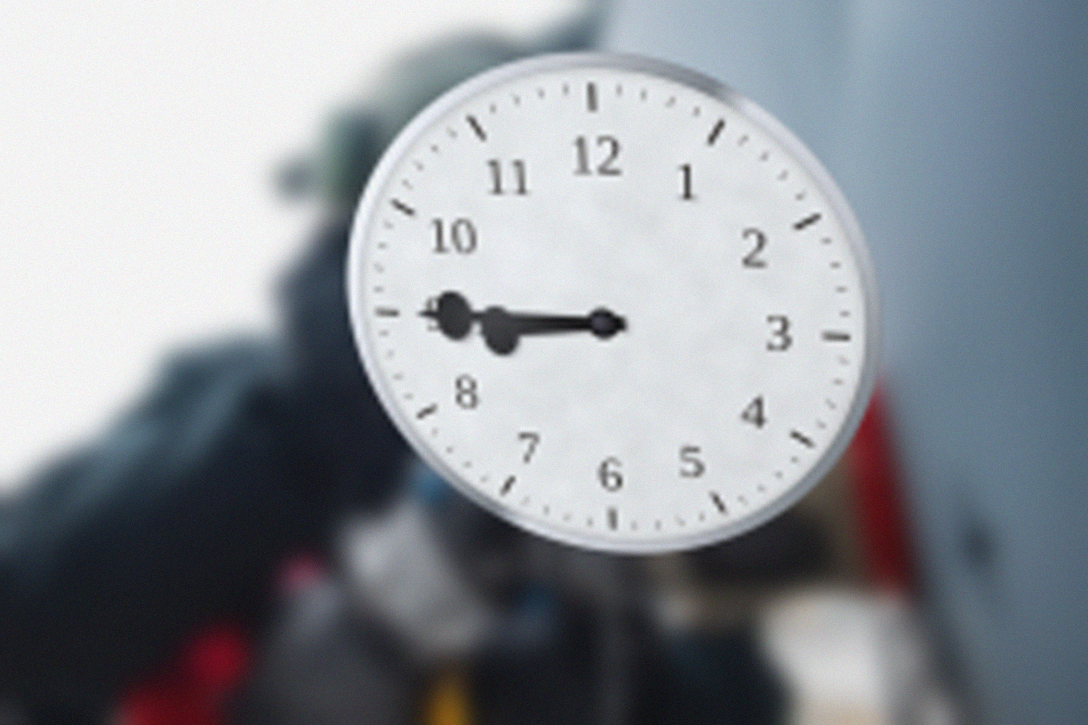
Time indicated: 8:45
